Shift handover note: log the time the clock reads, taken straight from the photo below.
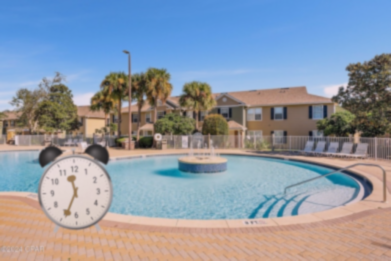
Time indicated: 11:34
